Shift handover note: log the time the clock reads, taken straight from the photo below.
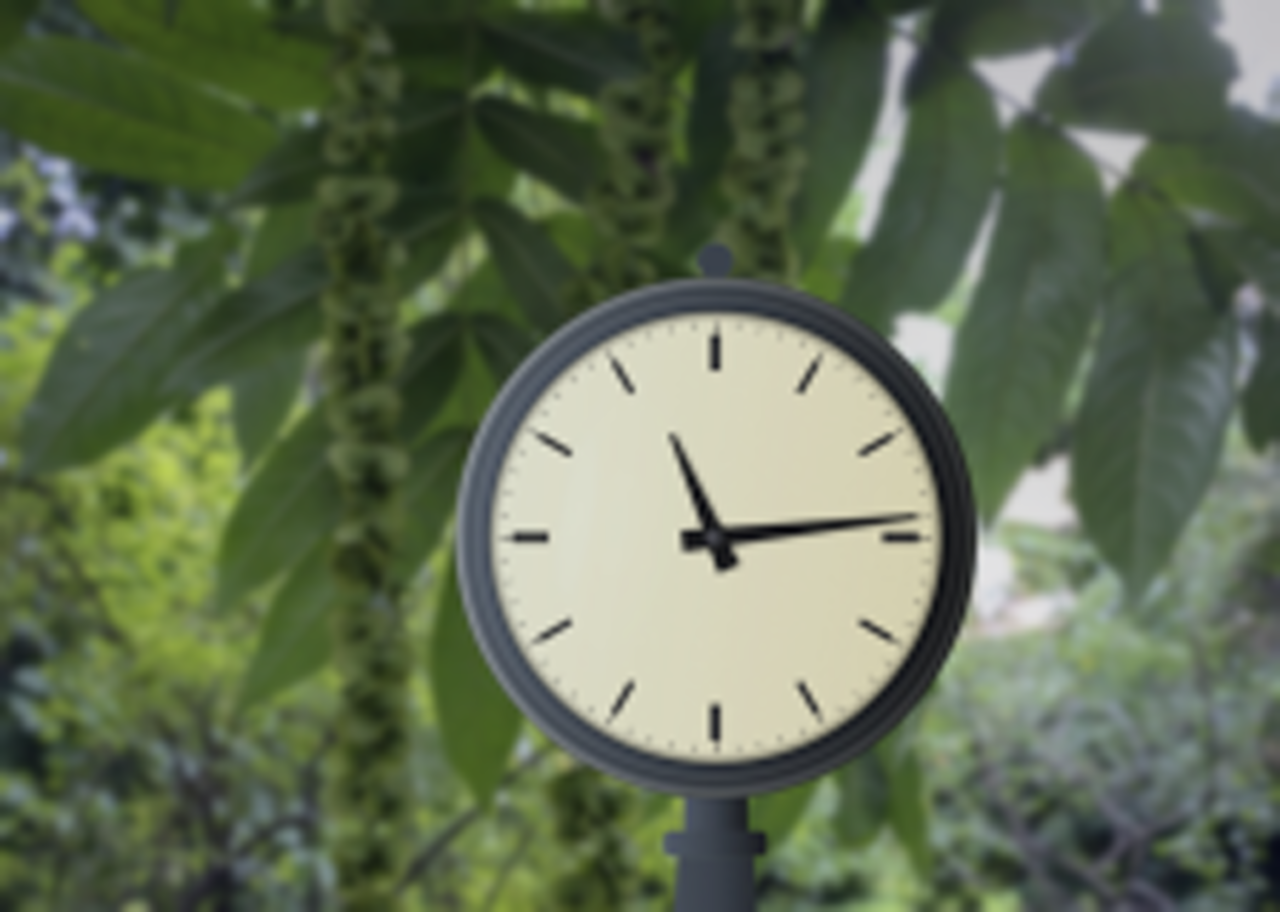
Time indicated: 11:14
